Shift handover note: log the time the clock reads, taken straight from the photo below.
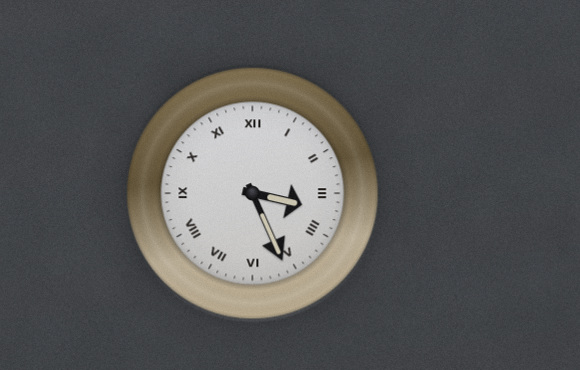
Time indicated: 3:26
